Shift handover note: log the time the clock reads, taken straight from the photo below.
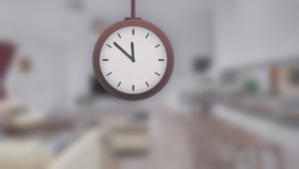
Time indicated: 11:52
